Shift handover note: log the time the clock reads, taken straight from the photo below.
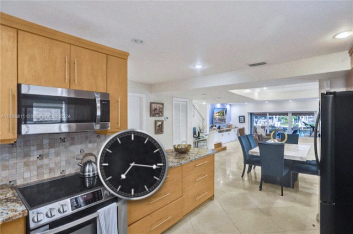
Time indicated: 7:16
